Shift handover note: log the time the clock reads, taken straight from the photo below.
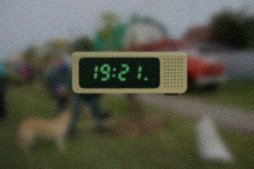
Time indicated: 19:21
